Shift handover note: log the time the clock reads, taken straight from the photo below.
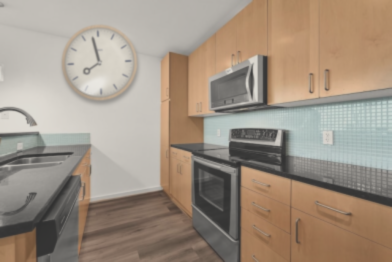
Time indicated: 7:58
